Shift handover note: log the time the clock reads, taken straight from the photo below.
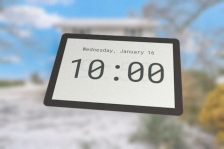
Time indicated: 10:00
